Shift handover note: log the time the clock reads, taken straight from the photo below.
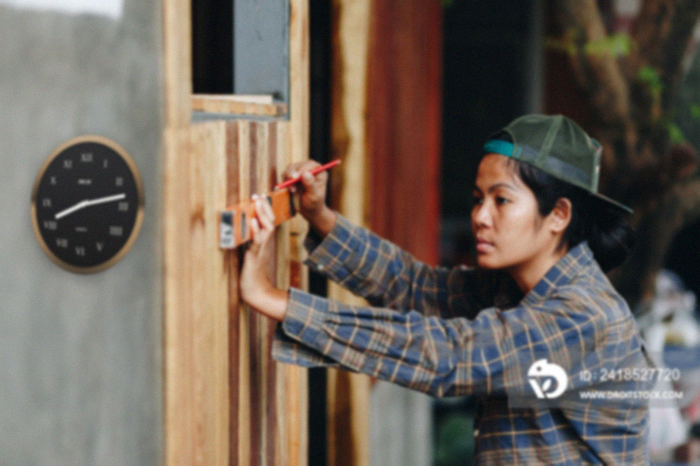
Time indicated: 8:13
